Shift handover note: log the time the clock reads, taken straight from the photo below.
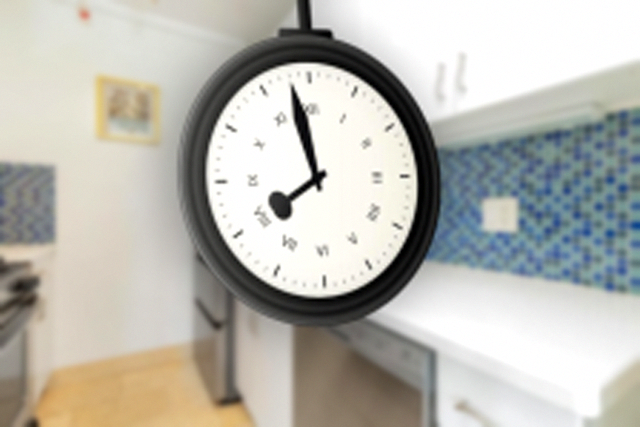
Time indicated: 7:58
